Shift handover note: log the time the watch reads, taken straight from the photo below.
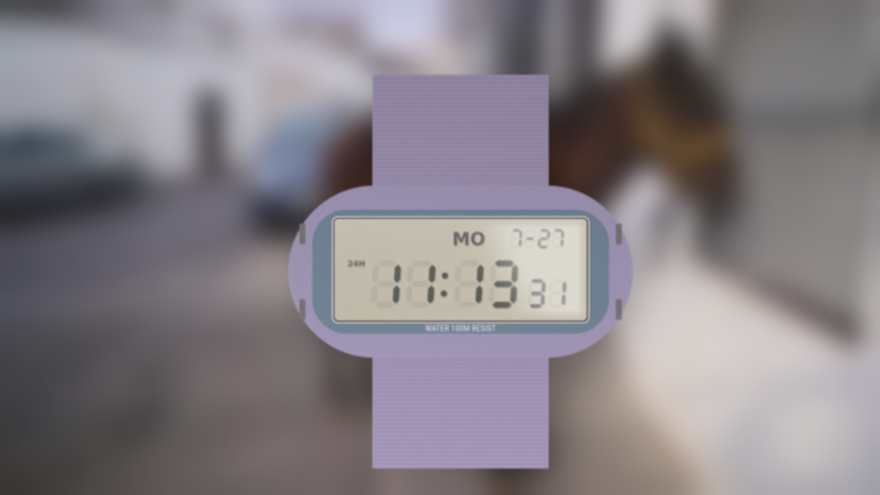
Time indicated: 11:13:31
